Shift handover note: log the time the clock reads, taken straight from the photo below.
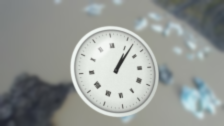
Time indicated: 1:07
